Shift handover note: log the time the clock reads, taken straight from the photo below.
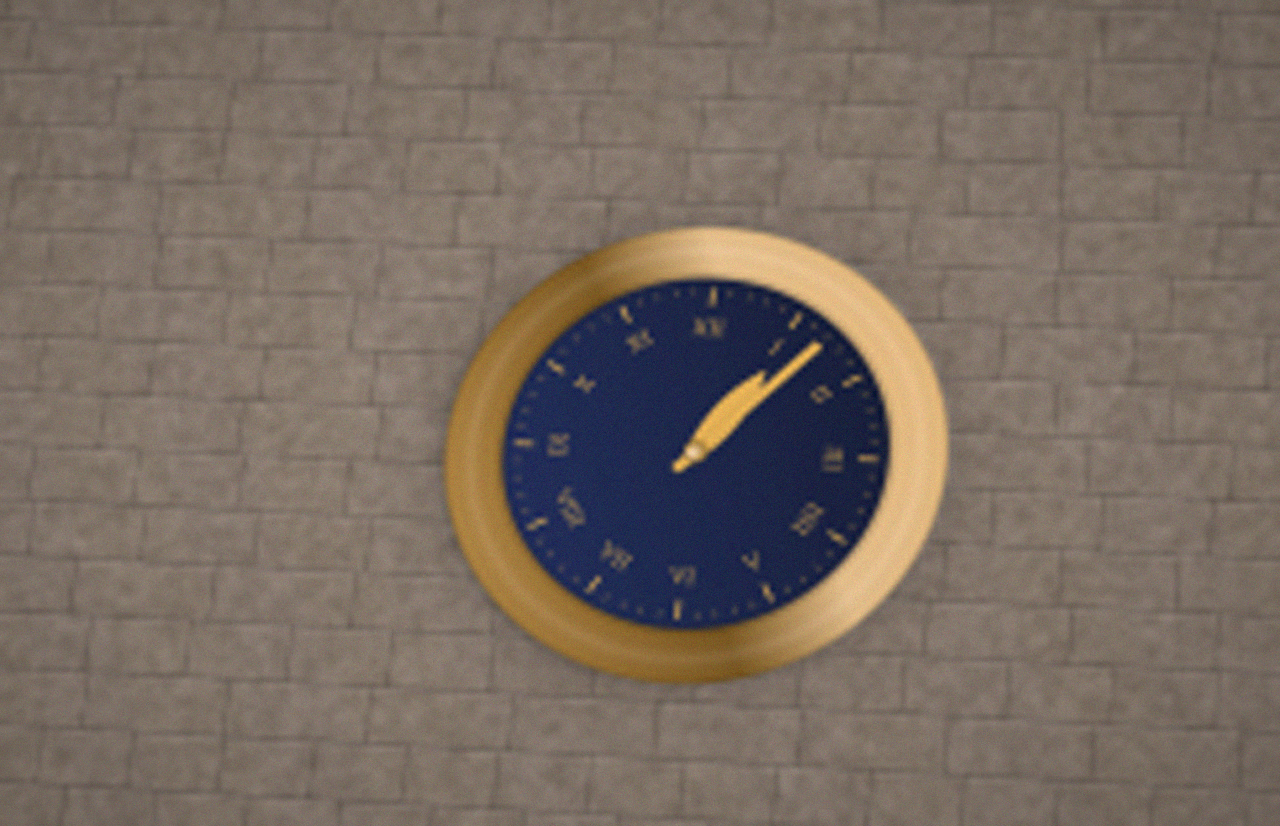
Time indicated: 1:07
